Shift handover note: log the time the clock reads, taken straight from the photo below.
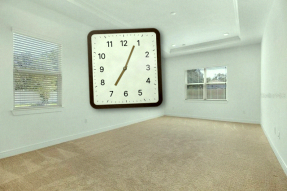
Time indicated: 7:04
